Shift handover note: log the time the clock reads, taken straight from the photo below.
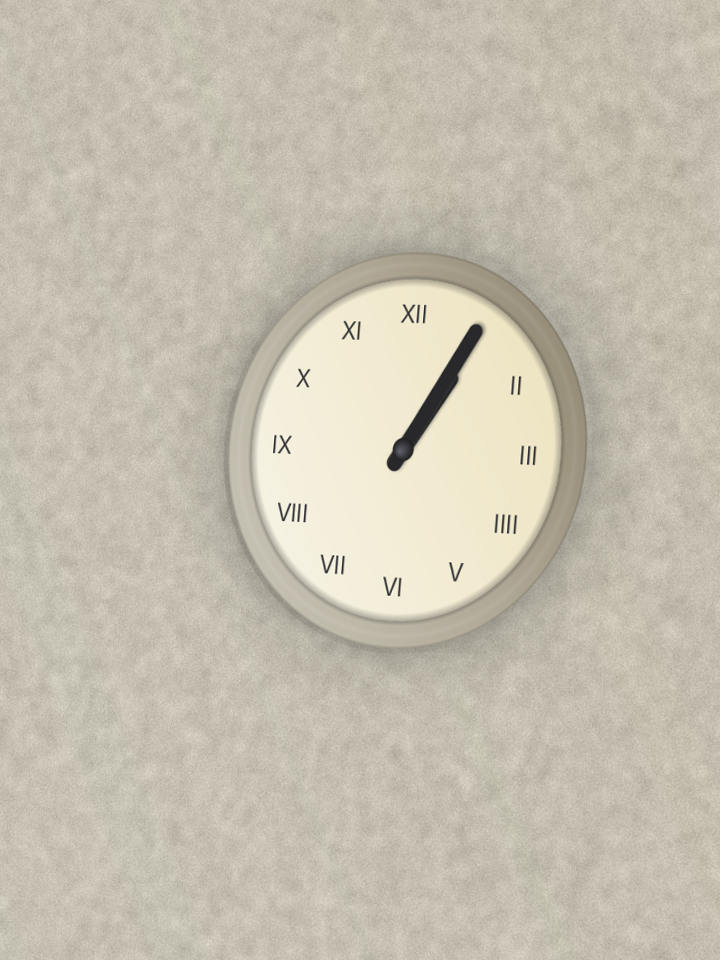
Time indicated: 1:05
